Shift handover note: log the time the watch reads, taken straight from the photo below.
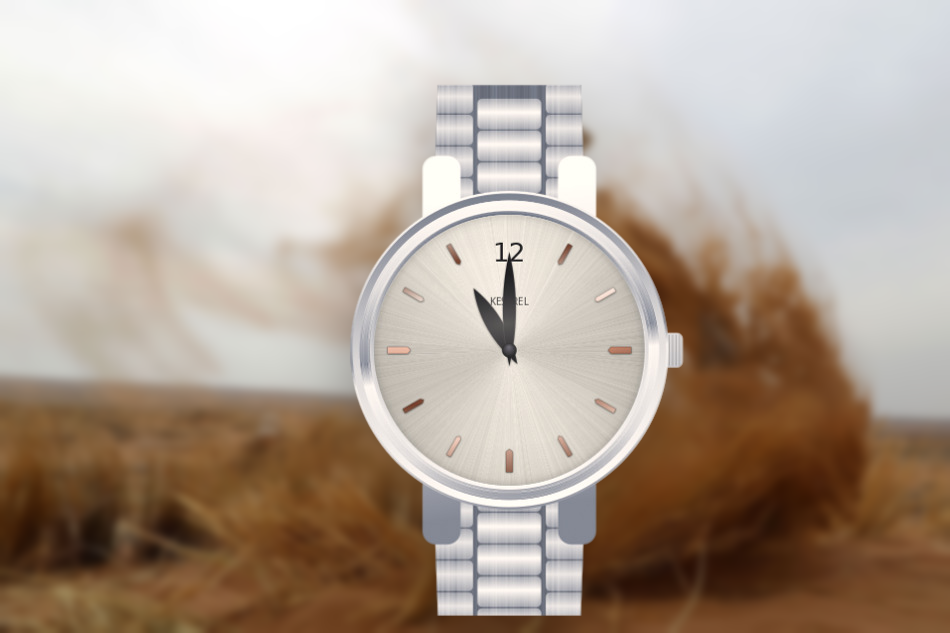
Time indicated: 11:00
